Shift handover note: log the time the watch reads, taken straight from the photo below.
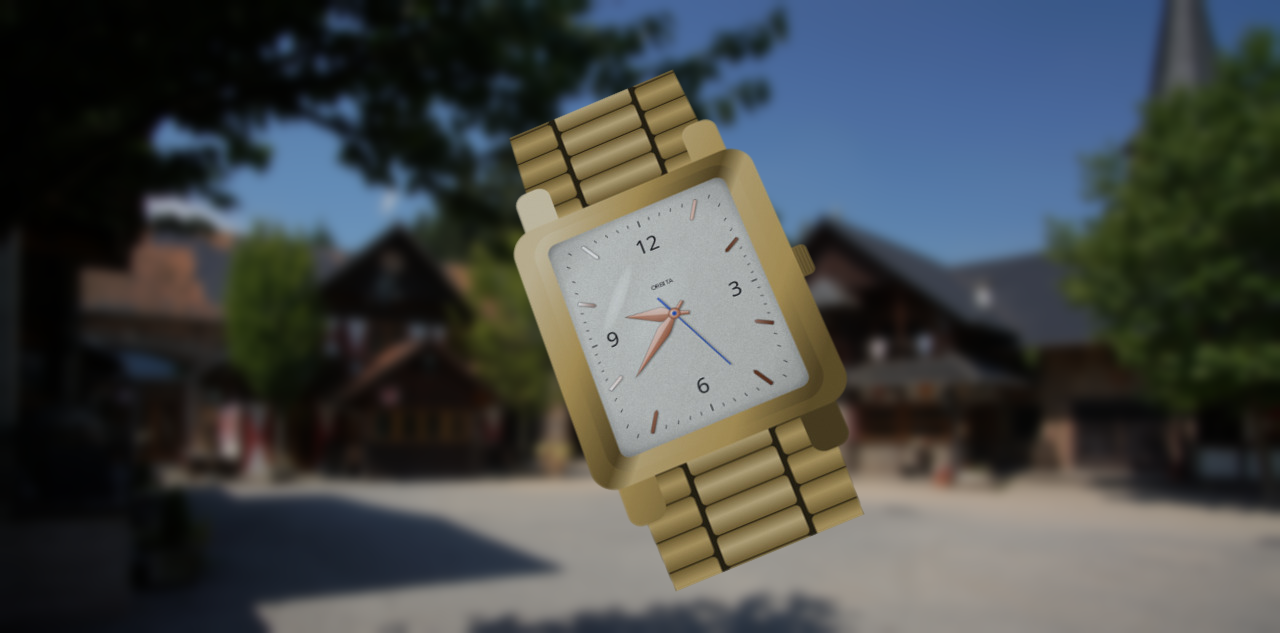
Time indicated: 9:38:26
